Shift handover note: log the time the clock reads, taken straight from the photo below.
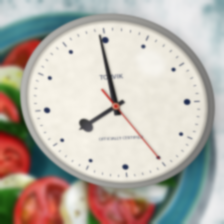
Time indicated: 7:59:25
